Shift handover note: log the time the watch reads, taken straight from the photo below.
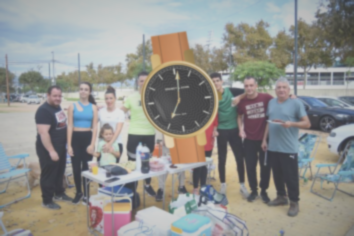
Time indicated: 7:01
